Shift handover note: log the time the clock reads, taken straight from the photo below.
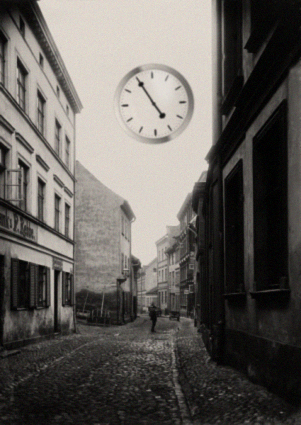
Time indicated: 4:55
